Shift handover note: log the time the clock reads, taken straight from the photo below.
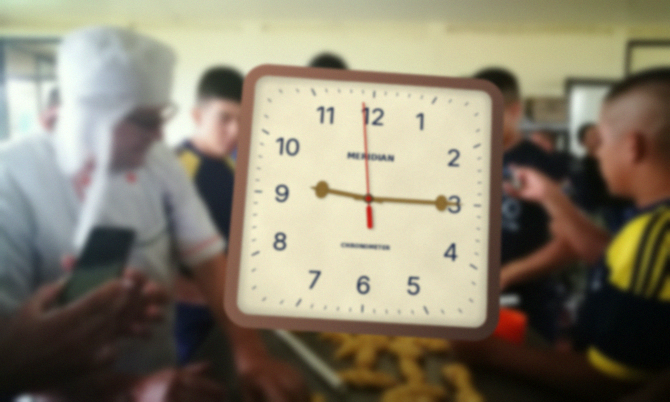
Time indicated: 9:14:59
